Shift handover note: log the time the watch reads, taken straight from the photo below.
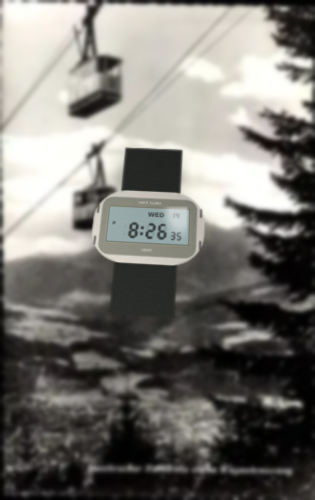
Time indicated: 8:26
